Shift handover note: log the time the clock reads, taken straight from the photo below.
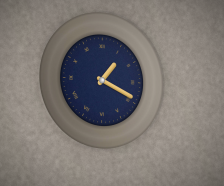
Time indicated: 1:19
